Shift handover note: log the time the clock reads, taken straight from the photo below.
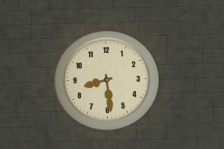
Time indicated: 8:29
